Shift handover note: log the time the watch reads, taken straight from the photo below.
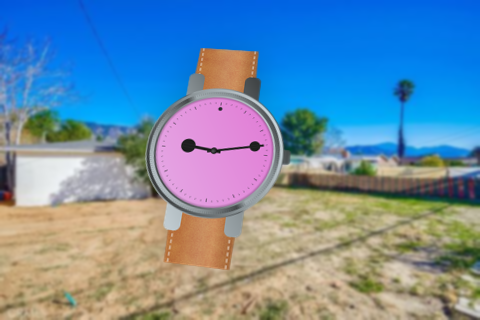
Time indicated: 9:13
